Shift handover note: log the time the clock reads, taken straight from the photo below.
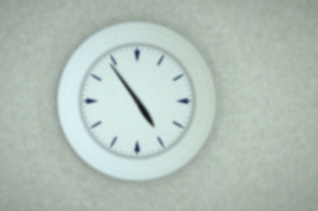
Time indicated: 4:54
